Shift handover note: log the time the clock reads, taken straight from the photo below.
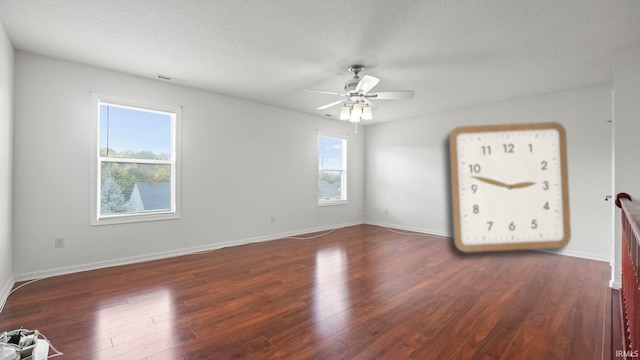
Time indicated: 2:48
